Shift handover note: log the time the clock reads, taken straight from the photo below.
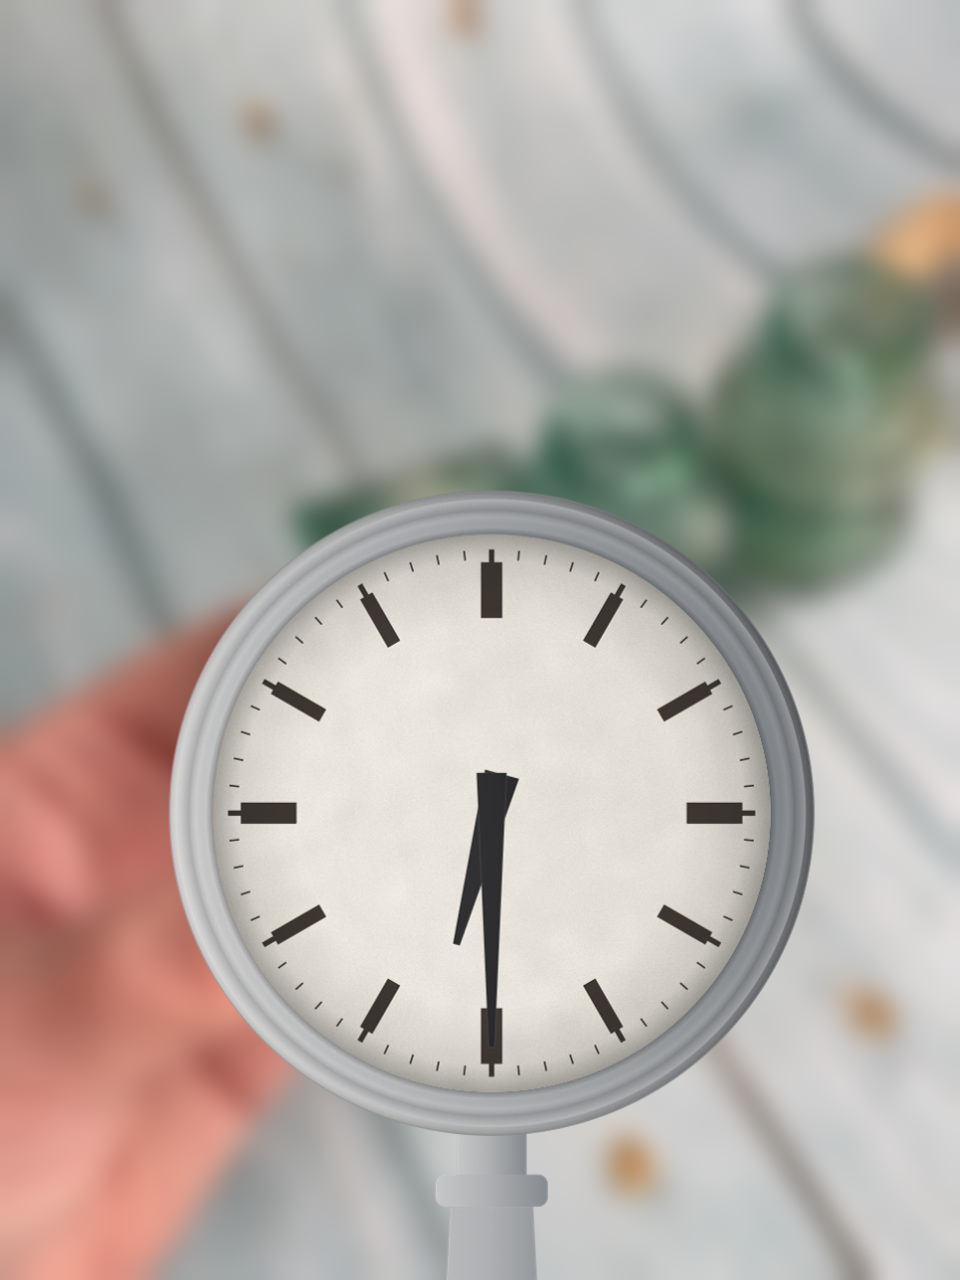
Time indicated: 6:30
